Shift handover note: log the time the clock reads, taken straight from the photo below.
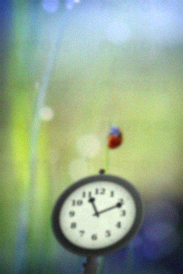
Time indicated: 11:11
